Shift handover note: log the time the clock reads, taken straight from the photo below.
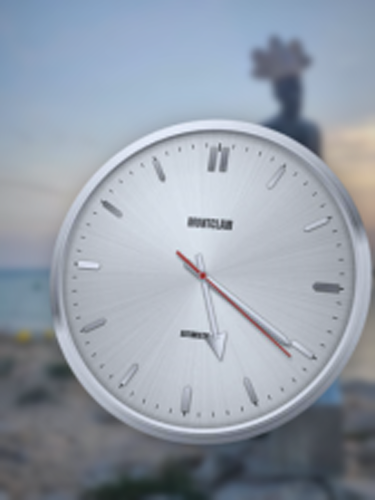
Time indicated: 5:20:21
